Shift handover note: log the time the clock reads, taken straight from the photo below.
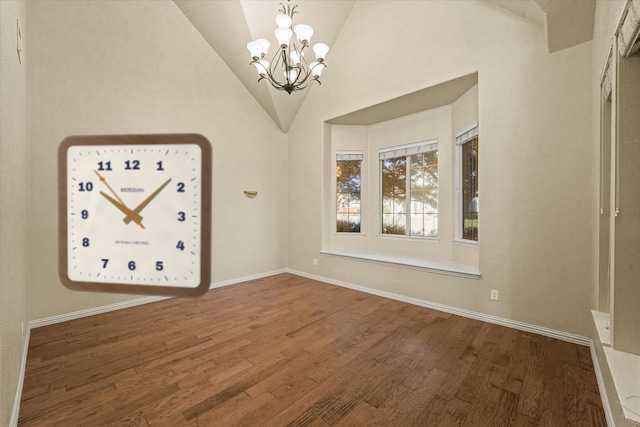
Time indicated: 10:07:53
